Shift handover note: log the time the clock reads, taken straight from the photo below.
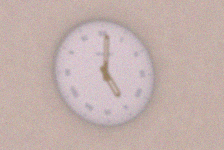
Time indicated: 5:01
